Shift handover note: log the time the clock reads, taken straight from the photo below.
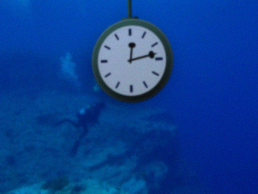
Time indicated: 12:13
